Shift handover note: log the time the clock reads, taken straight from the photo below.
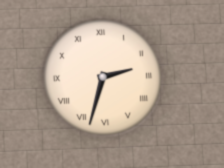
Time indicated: 2:33
